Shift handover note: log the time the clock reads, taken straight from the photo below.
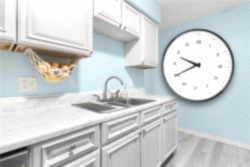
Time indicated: 9:40
